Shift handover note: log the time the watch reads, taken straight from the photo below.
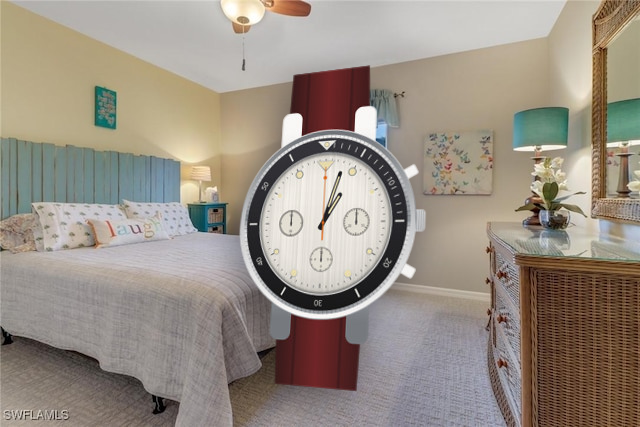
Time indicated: 1:03
